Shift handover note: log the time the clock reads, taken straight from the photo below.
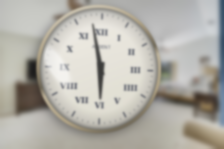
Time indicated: 5:58
